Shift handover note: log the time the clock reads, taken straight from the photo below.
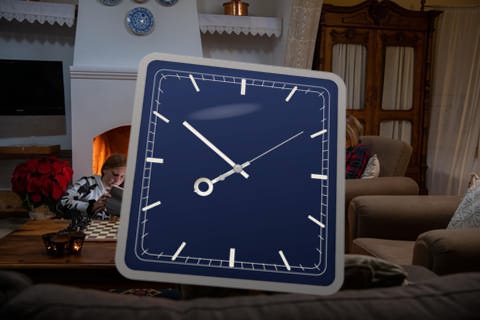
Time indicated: 7:51:09
